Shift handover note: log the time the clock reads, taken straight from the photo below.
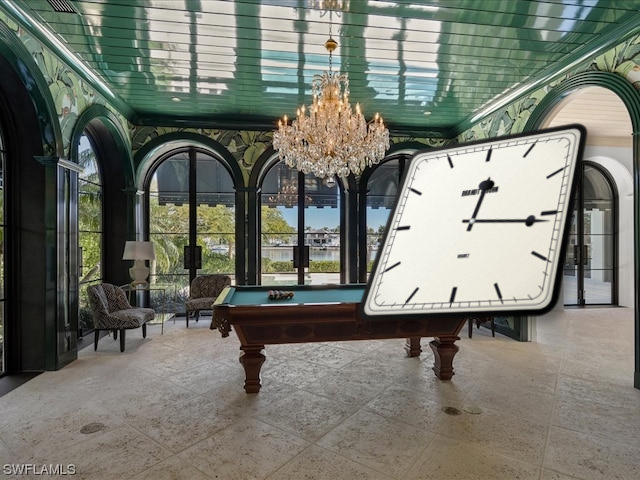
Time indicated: 12:16
